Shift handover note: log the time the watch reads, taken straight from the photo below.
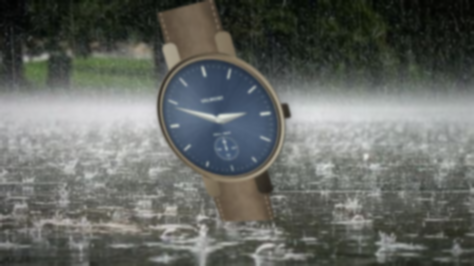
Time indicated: 2:49
